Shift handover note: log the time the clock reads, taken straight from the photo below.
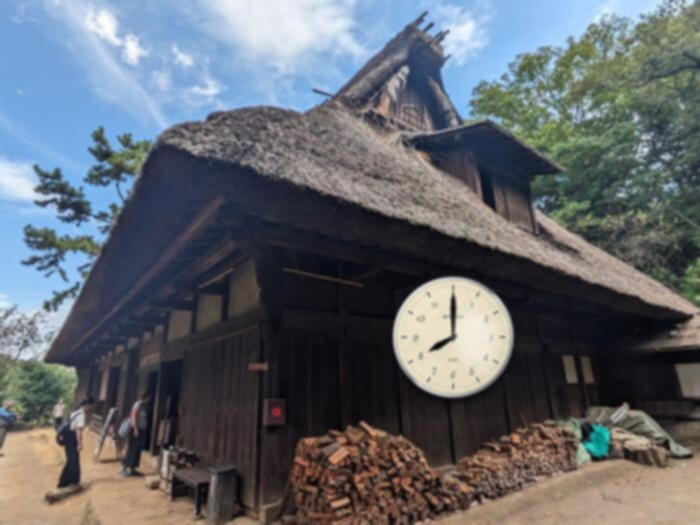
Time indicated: 8:00
